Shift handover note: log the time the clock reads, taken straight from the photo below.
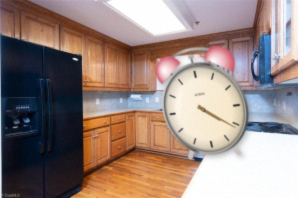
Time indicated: 4:21
